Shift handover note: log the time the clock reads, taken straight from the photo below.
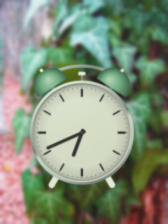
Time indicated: 6:41
